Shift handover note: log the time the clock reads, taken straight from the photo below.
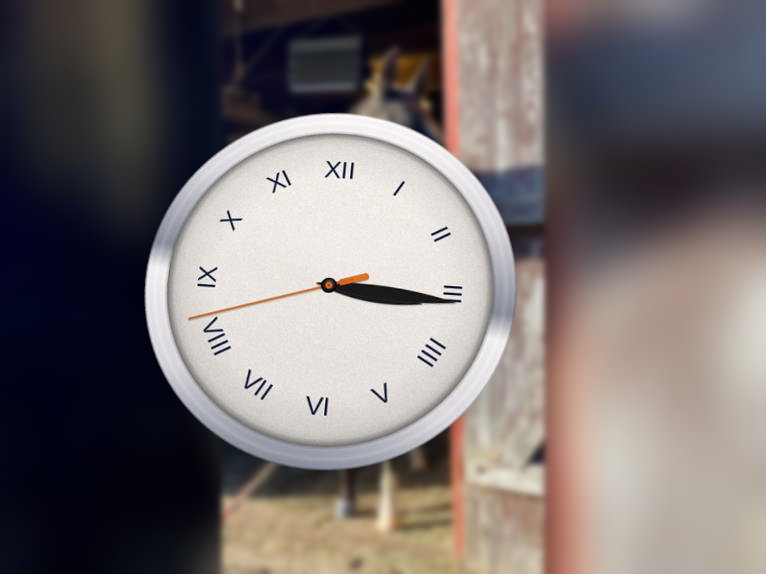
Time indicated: 3:15:42
